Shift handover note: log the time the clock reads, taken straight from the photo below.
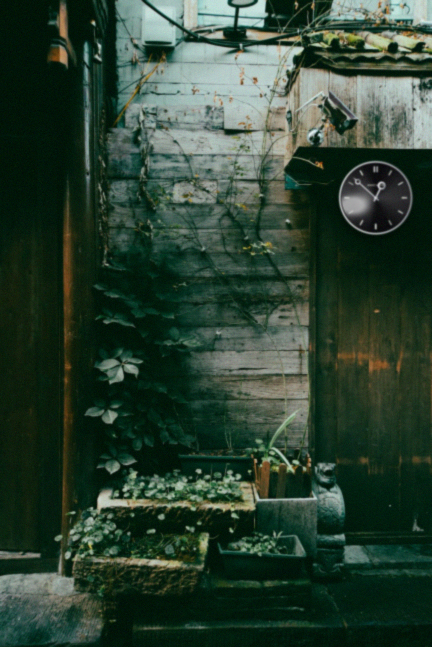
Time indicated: 12:52
